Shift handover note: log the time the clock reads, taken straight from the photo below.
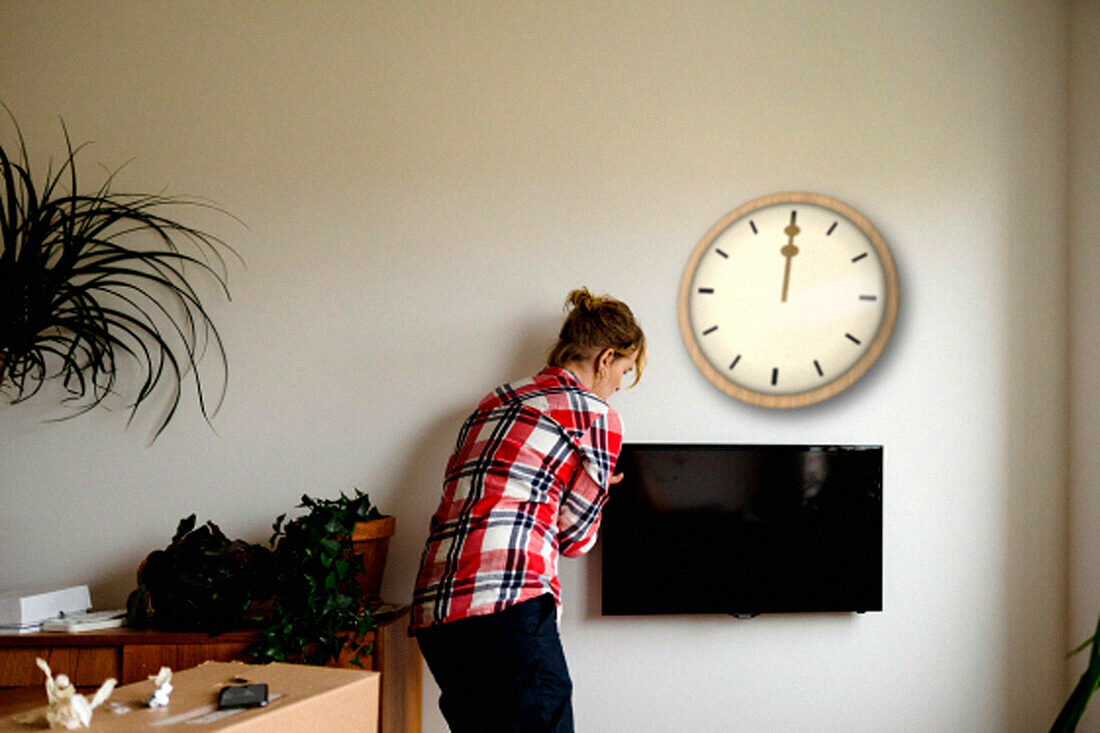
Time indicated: 12:00
